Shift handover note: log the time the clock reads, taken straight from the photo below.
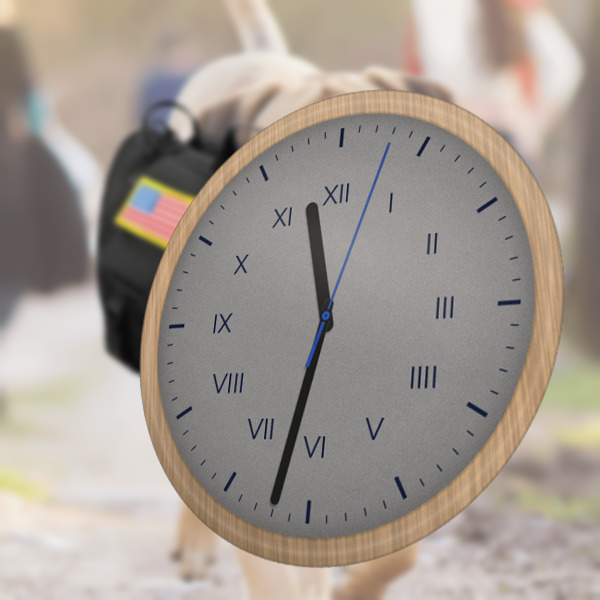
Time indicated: 11:32:03
